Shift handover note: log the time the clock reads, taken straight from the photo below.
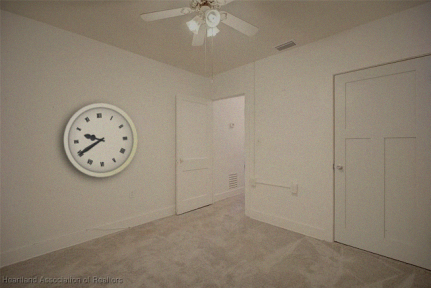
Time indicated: 9:40
